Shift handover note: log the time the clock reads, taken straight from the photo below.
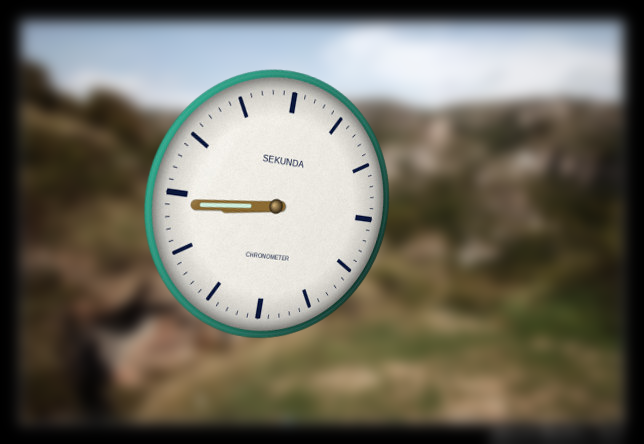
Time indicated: 8:44
